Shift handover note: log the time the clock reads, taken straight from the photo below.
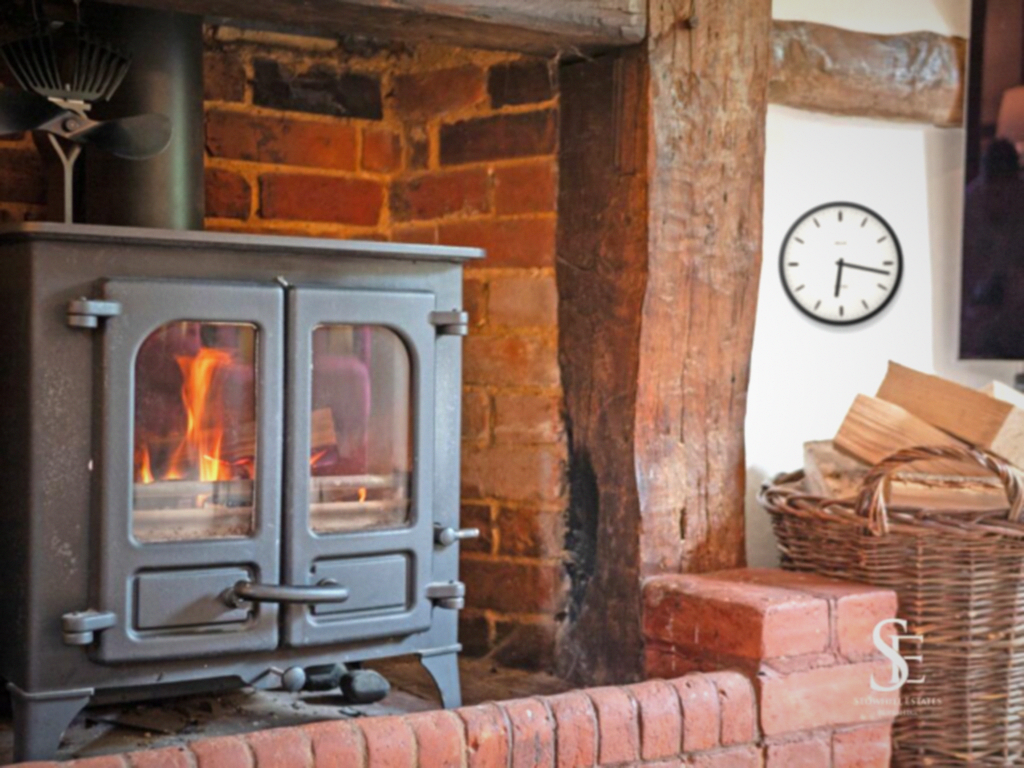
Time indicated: 6:17
